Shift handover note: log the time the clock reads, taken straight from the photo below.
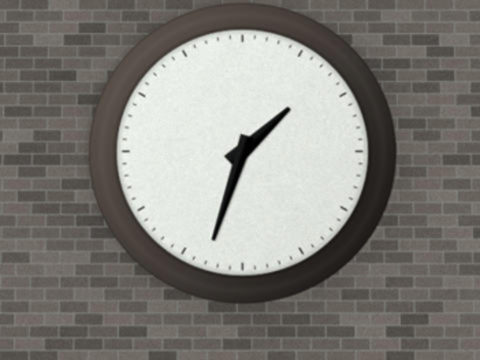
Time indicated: 1:33
